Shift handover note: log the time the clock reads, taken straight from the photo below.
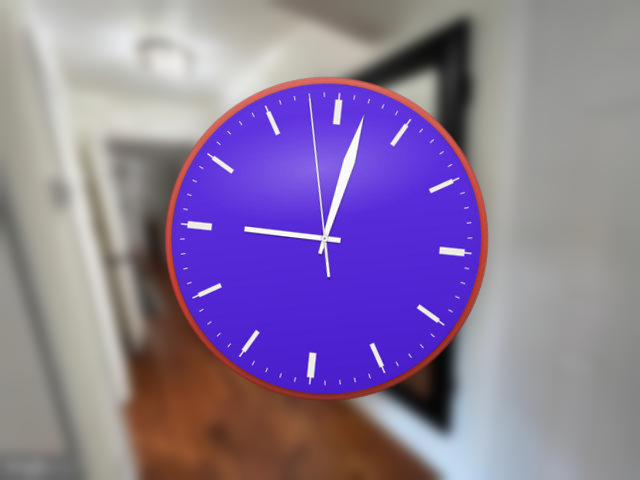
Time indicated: 9:01:58
